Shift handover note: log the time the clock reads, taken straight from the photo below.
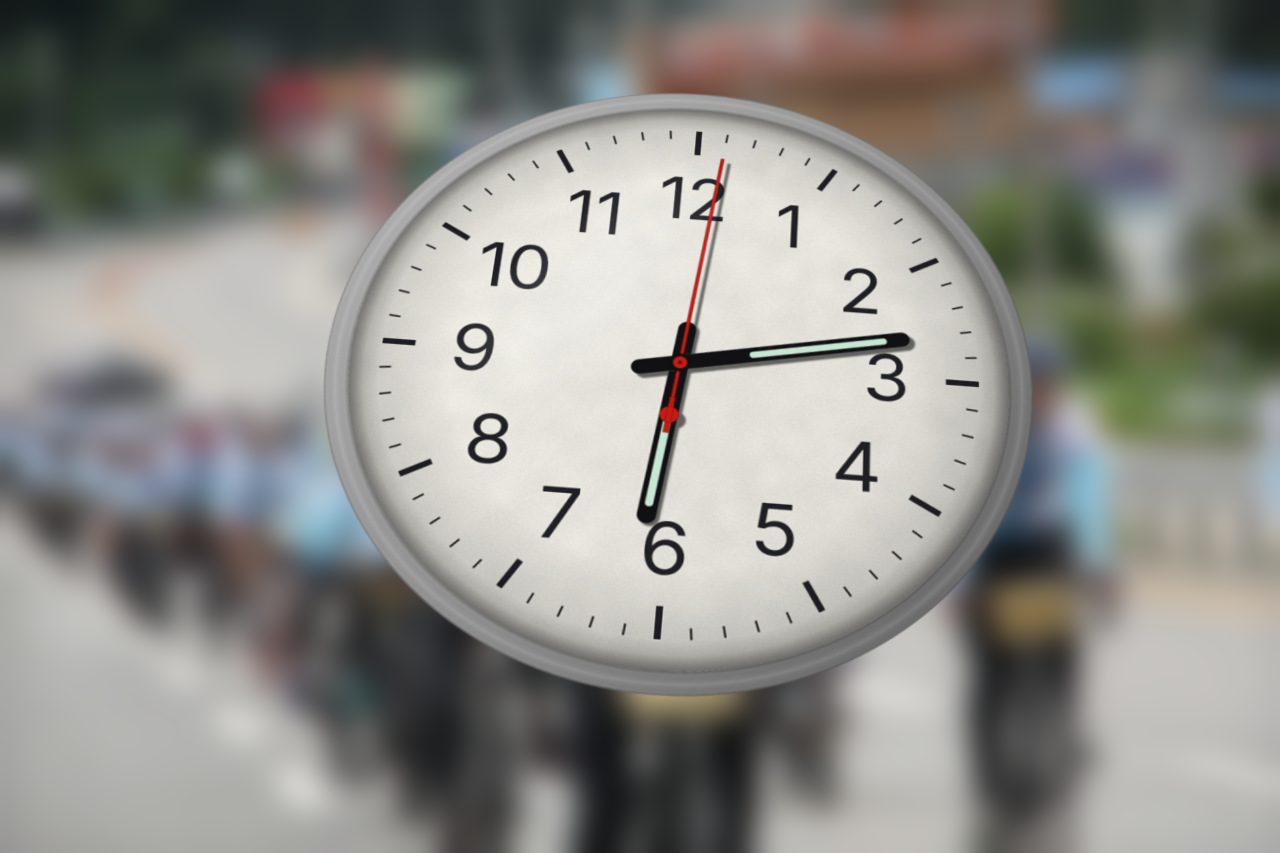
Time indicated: 6:13:01
